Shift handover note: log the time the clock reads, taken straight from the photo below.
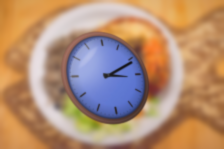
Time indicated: 3:11
